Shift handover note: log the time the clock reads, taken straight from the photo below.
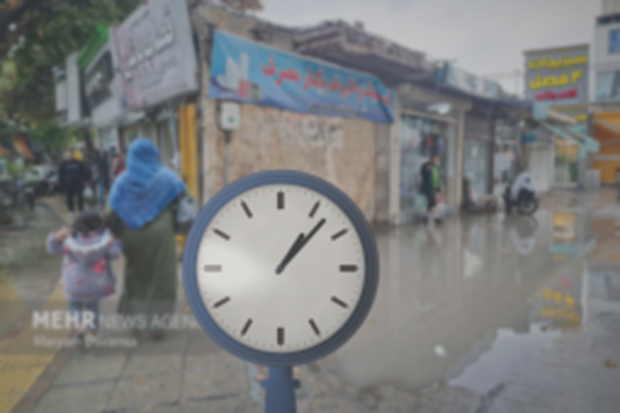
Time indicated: 1:07
